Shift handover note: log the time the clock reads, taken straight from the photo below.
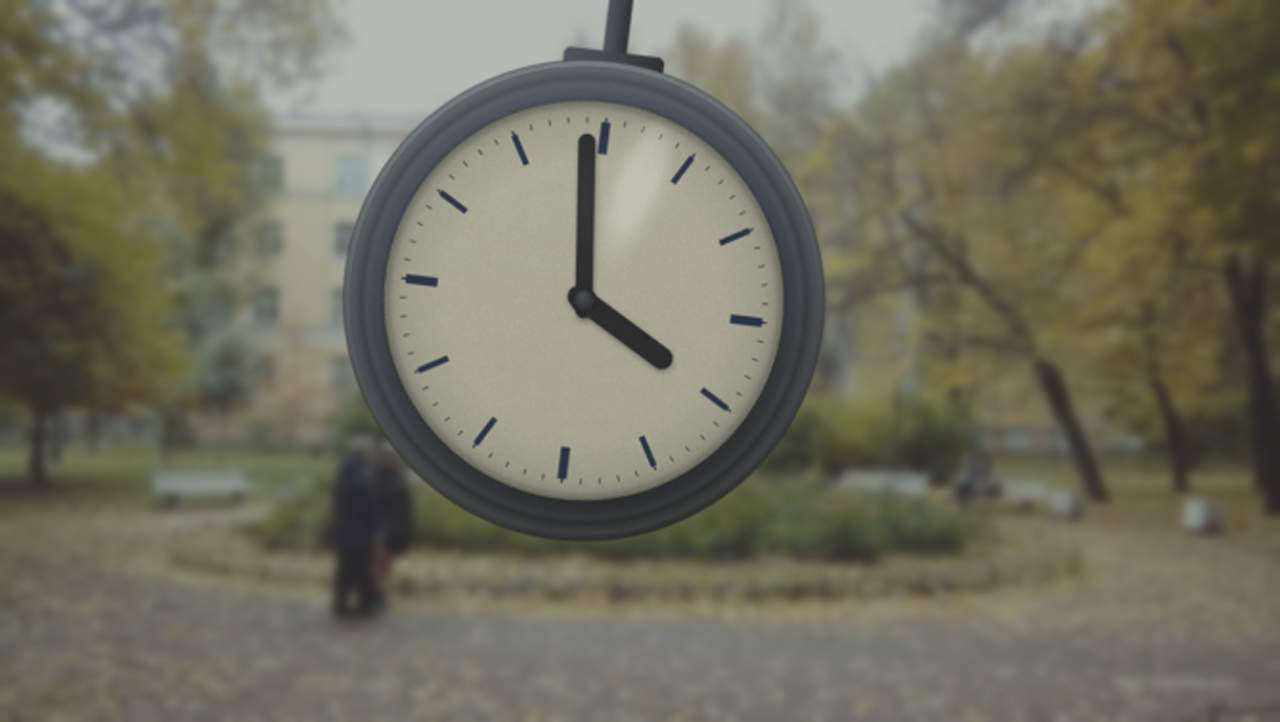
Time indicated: 3:59
